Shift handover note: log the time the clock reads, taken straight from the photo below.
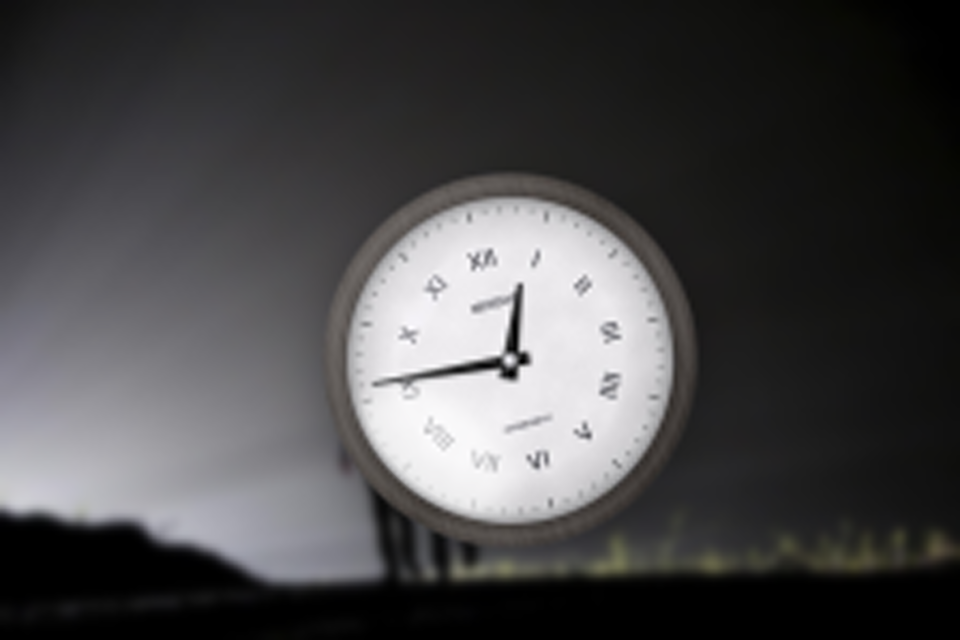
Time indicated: 12:46
